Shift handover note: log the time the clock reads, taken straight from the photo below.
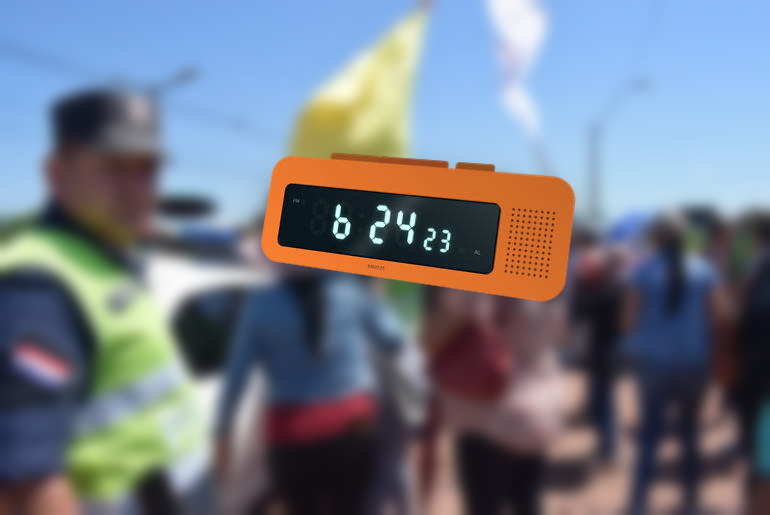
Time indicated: 6:24:23
